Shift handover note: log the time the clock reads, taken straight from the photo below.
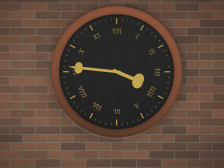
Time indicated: 3:46
